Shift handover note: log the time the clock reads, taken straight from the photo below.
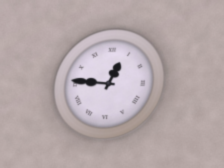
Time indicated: 12:46
